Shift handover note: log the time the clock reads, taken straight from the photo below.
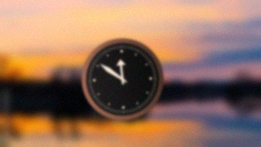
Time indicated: 11:51
